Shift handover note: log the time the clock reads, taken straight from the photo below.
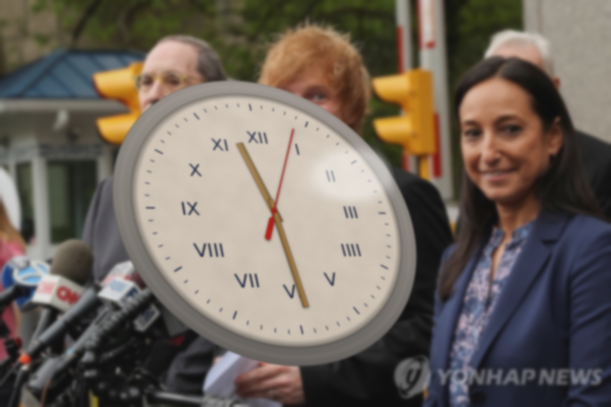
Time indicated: 11:29:04
